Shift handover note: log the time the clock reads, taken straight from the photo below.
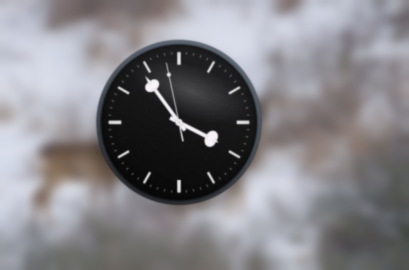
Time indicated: 3:53:58
